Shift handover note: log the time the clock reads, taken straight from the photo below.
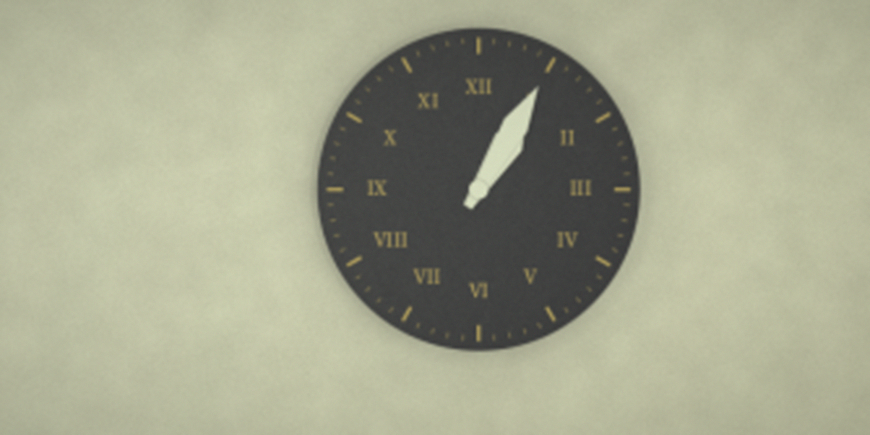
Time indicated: 1:05
